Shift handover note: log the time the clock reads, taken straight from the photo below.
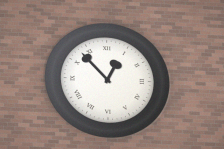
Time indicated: 12:53
